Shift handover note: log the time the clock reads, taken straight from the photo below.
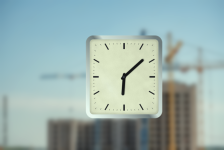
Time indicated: 6:08
